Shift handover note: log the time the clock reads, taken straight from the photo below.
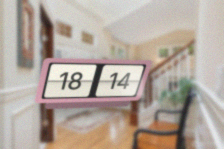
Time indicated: 18:14
